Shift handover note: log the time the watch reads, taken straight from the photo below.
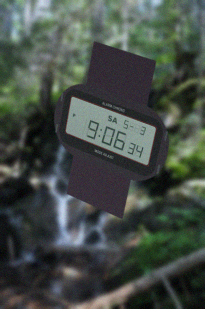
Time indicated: 9:06:34
